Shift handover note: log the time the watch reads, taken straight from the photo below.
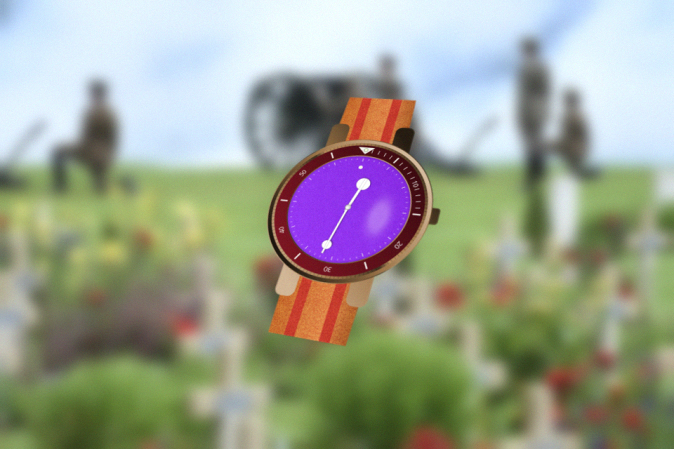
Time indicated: 12:32
